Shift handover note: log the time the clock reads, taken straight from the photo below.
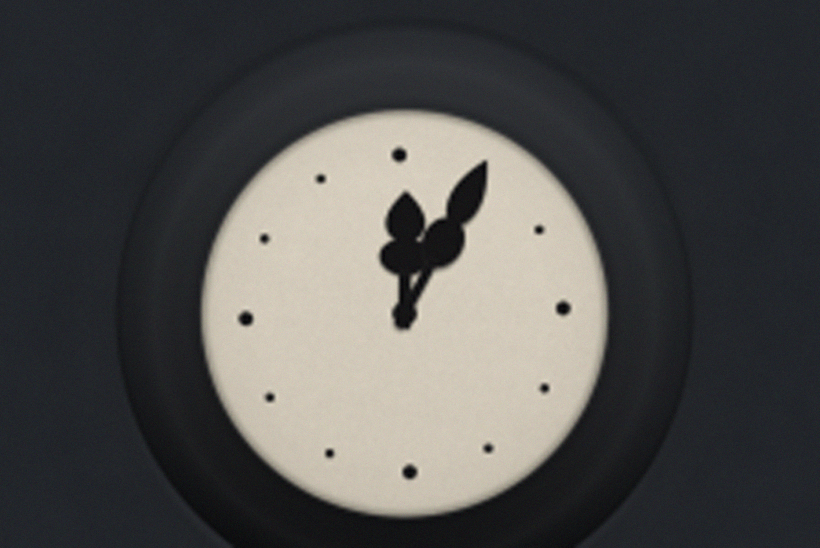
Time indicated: 12:05
